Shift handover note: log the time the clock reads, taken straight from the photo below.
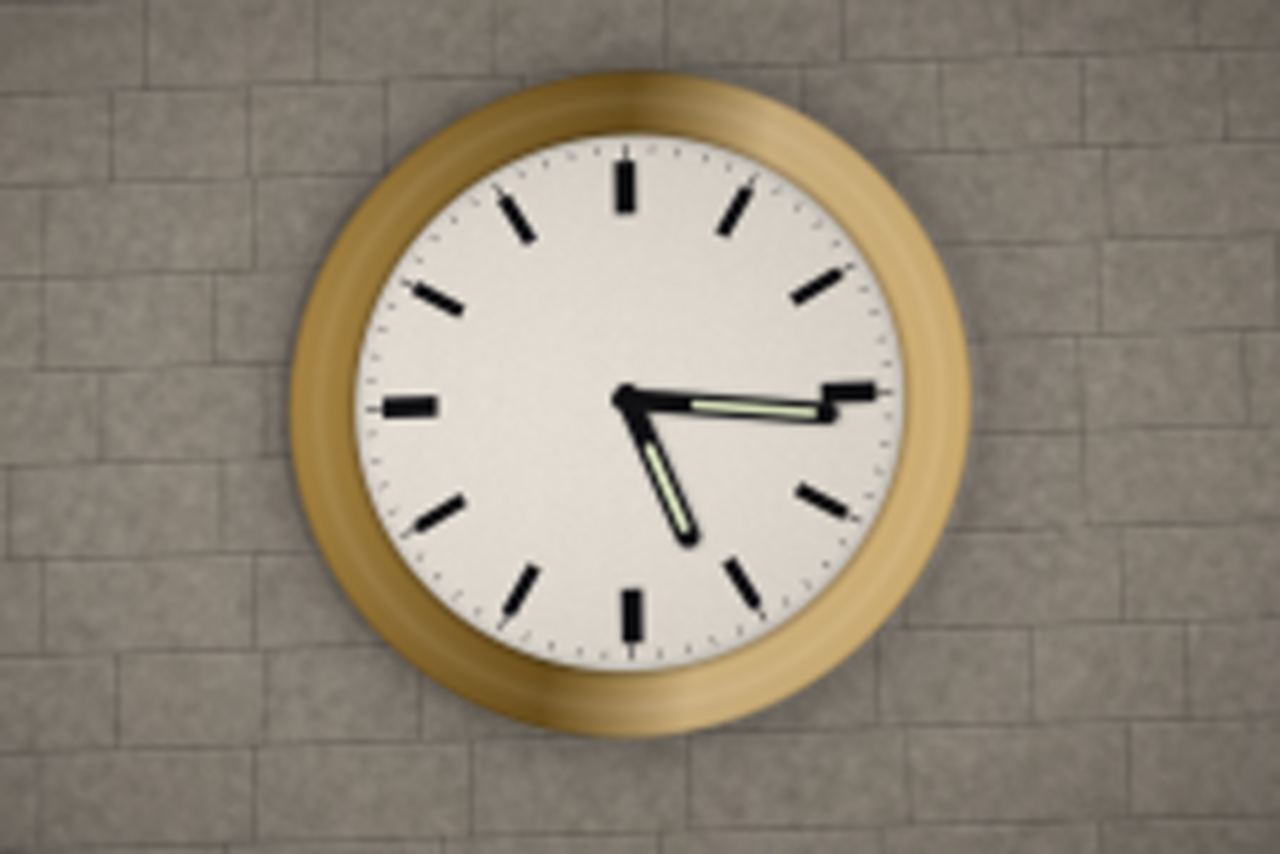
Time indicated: 5:16
